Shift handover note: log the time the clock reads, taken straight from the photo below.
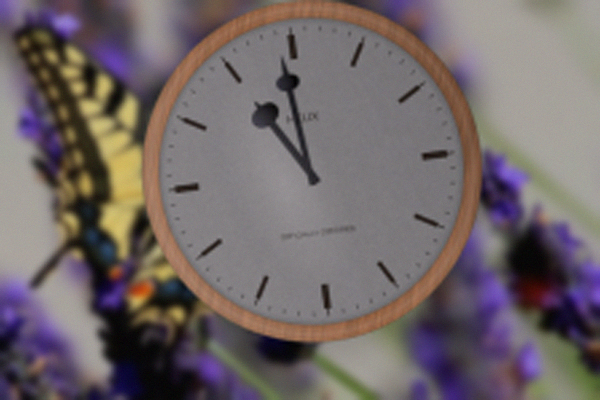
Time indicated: 10:59
